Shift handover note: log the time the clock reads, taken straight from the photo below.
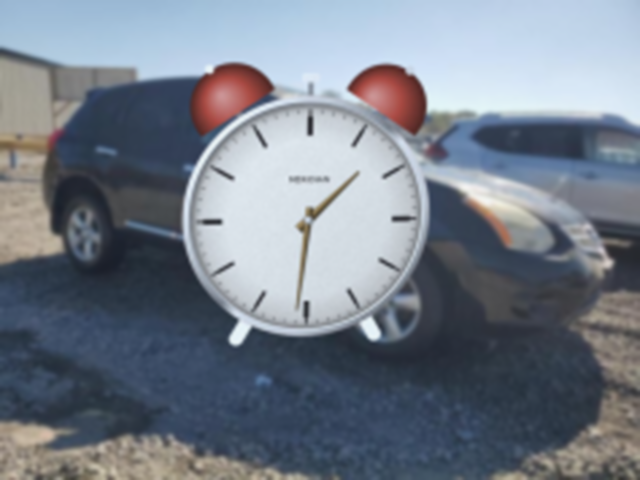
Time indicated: 1:31
